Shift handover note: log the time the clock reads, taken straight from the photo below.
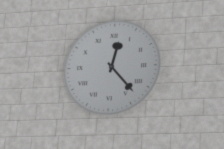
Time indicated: 12:23
